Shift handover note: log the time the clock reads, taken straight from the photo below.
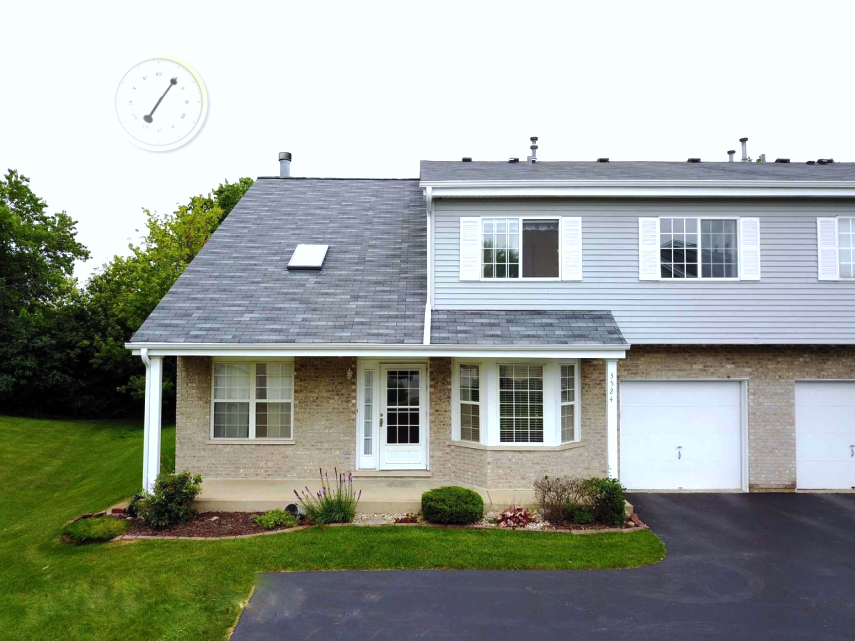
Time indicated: 7:06
